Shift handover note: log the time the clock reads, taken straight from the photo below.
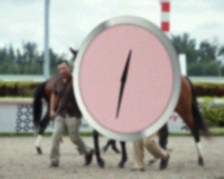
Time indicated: 12:32
